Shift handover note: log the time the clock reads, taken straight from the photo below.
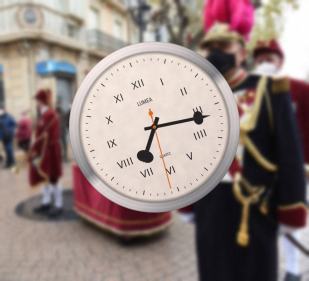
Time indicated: 7:16:31
